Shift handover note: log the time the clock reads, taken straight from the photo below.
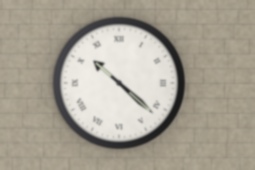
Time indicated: 10:22
